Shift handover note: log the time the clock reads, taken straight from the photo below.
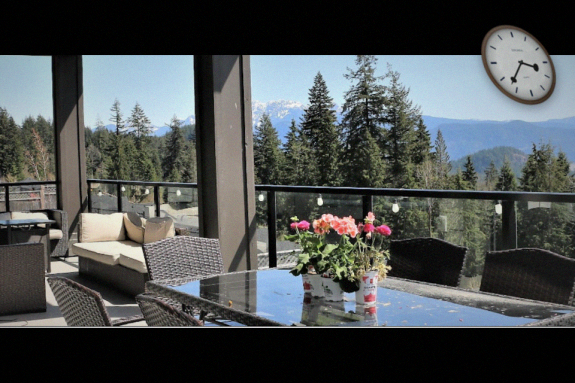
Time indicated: 3:37
